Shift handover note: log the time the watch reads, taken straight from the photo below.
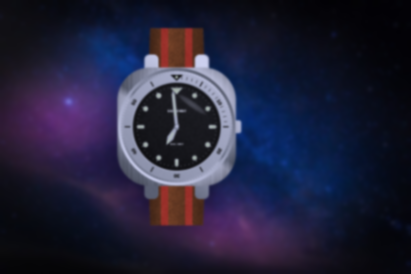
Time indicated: 6:59
